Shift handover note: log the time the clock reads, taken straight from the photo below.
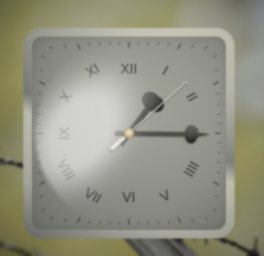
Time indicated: 1:15:08
